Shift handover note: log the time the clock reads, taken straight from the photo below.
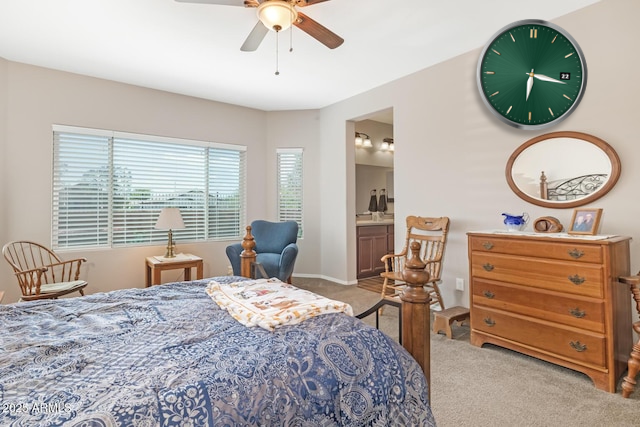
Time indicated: 6:17
